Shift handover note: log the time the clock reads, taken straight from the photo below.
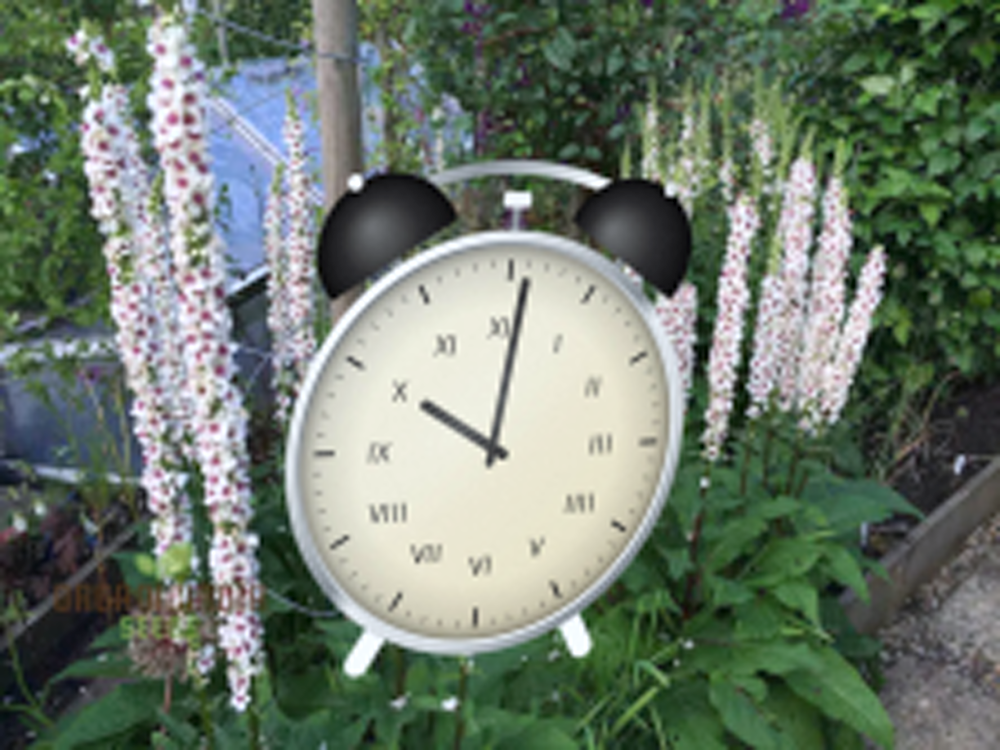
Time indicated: 10:01
